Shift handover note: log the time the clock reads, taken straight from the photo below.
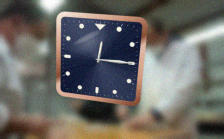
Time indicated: 12:15
